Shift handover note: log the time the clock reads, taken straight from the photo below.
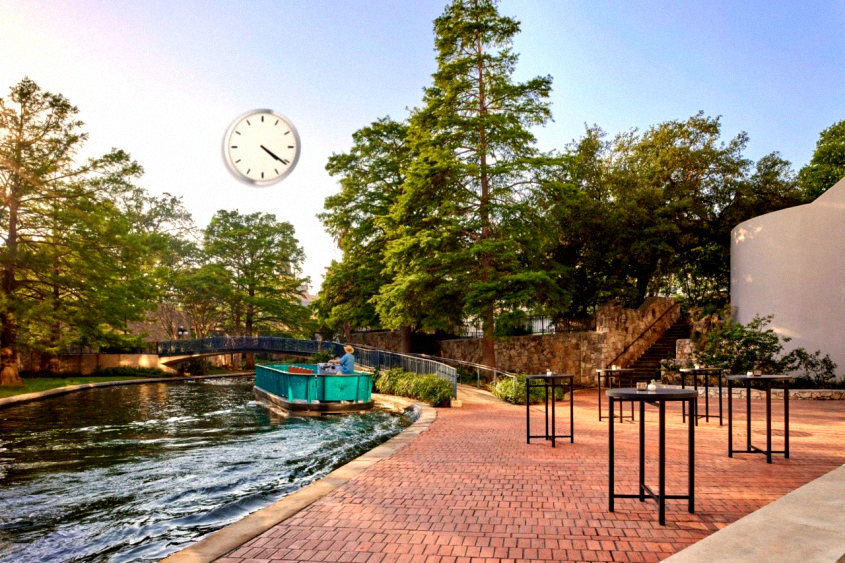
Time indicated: 4:21
